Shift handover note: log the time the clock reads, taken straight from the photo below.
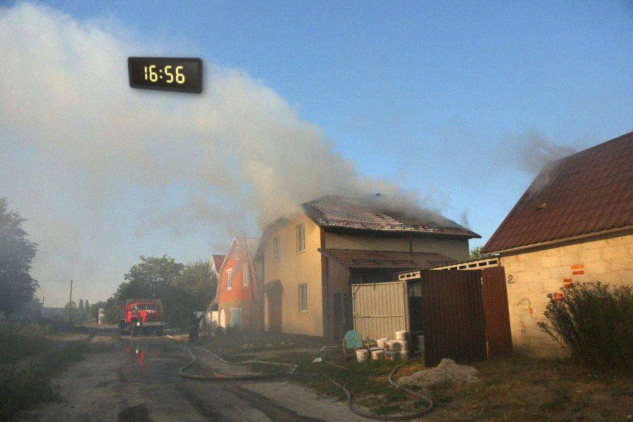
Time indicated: 16:56
